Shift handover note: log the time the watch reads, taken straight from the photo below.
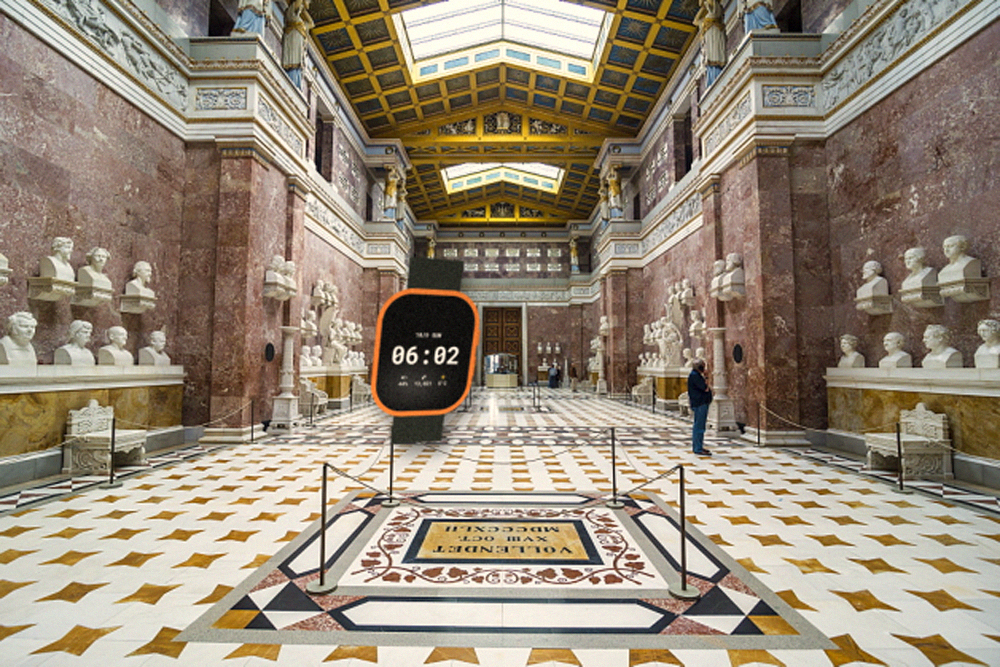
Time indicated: 6:02
